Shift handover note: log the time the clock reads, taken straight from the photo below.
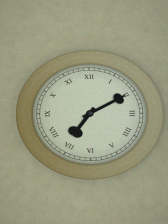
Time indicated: 7:10
